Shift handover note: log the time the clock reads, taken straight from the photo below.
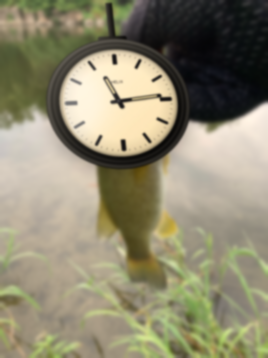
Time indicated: 11:14
